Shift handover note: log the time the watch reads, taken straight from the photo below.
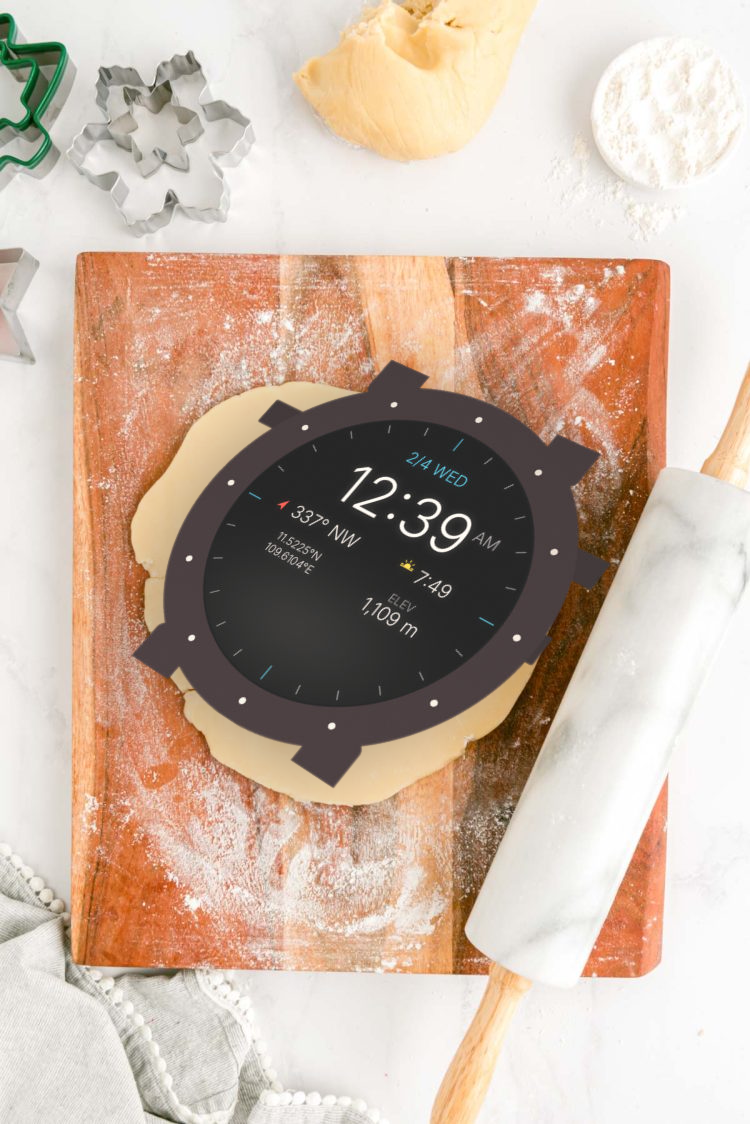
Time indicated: 12:39
